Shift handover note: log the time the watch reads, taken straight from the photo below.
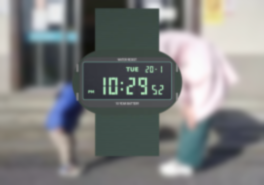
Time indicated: 10:29
